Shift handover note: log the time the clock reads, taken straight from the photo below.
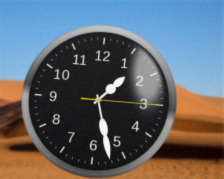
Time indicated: 1:27:15
